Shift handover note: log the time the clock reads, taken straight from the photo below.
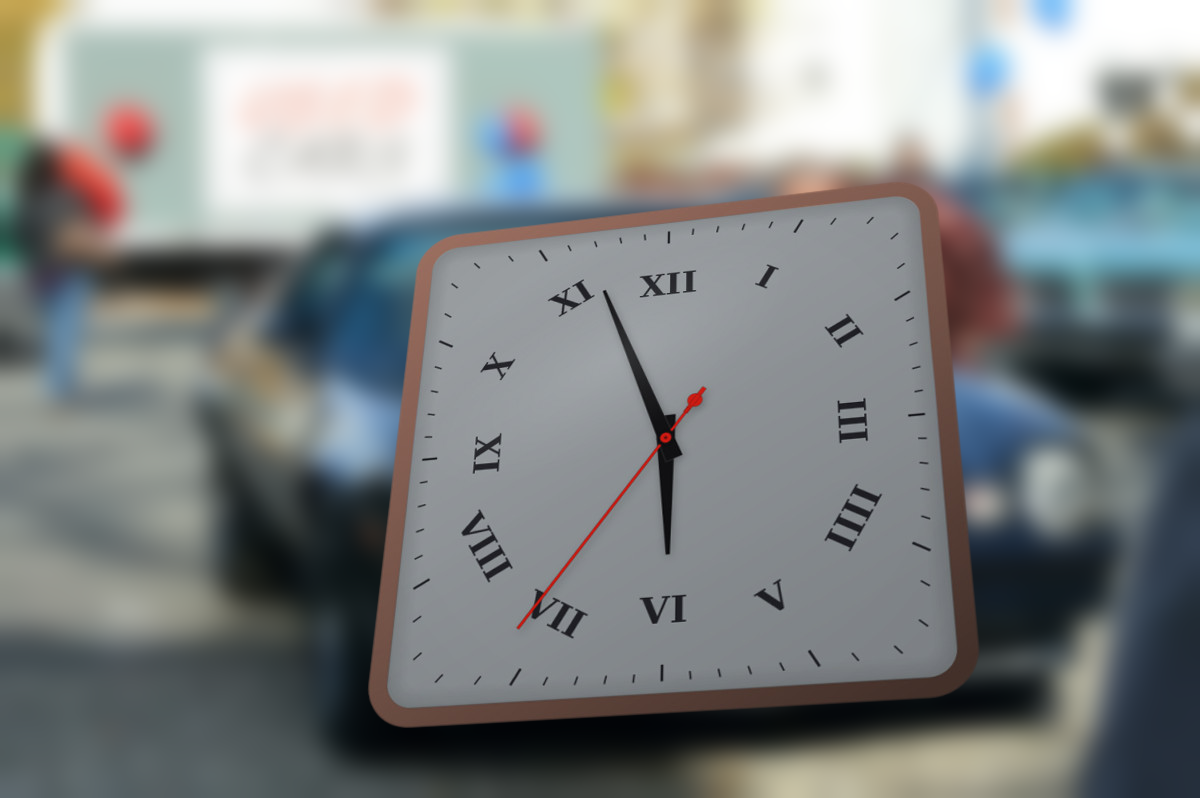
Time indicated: 5:56:36
